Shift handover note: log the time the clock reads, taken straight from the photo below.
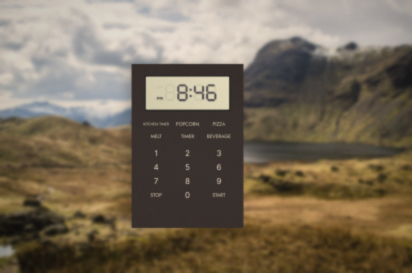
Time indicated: 8:46
